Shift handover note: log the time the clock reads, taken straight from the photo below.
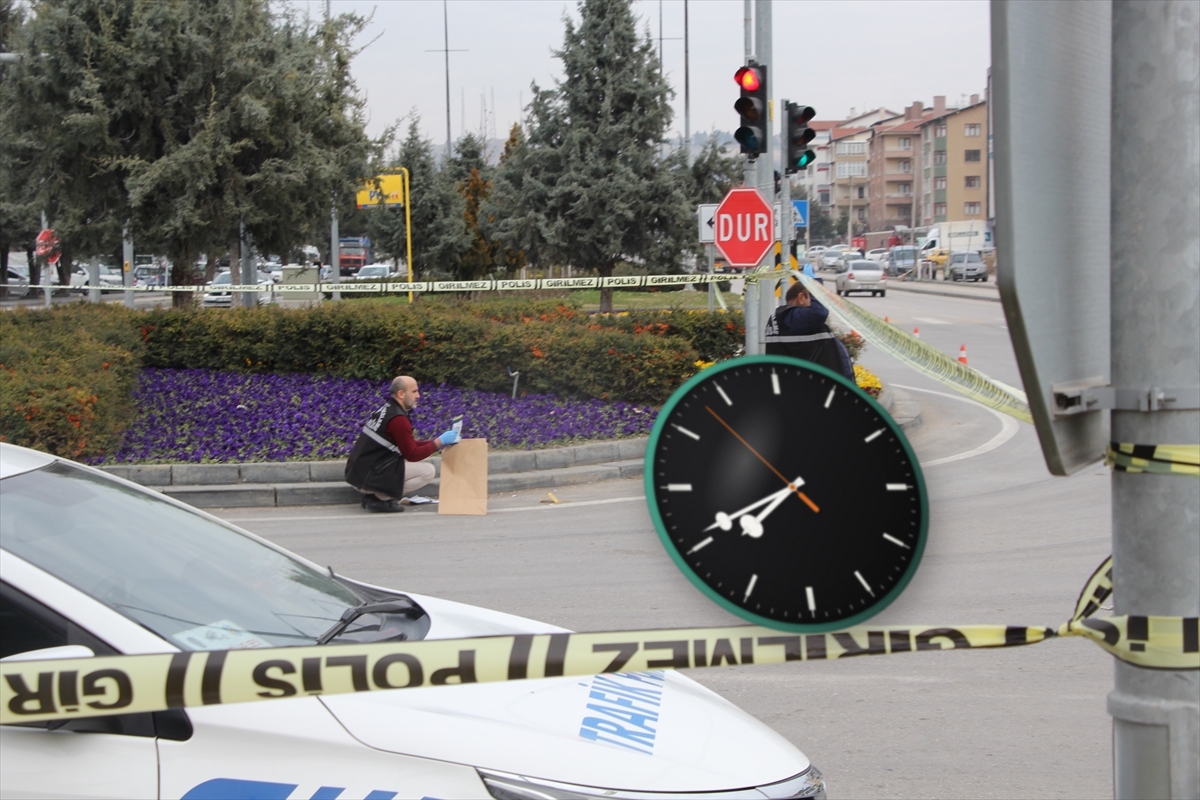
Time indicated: 7:40:53
